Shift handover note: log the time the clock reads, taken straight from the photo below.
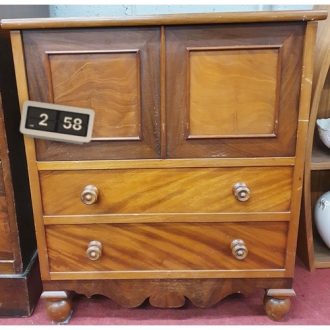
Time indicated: 2:58
